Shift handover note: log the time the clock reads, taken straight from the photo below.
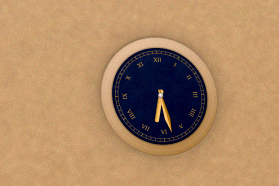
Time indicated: 6:28
